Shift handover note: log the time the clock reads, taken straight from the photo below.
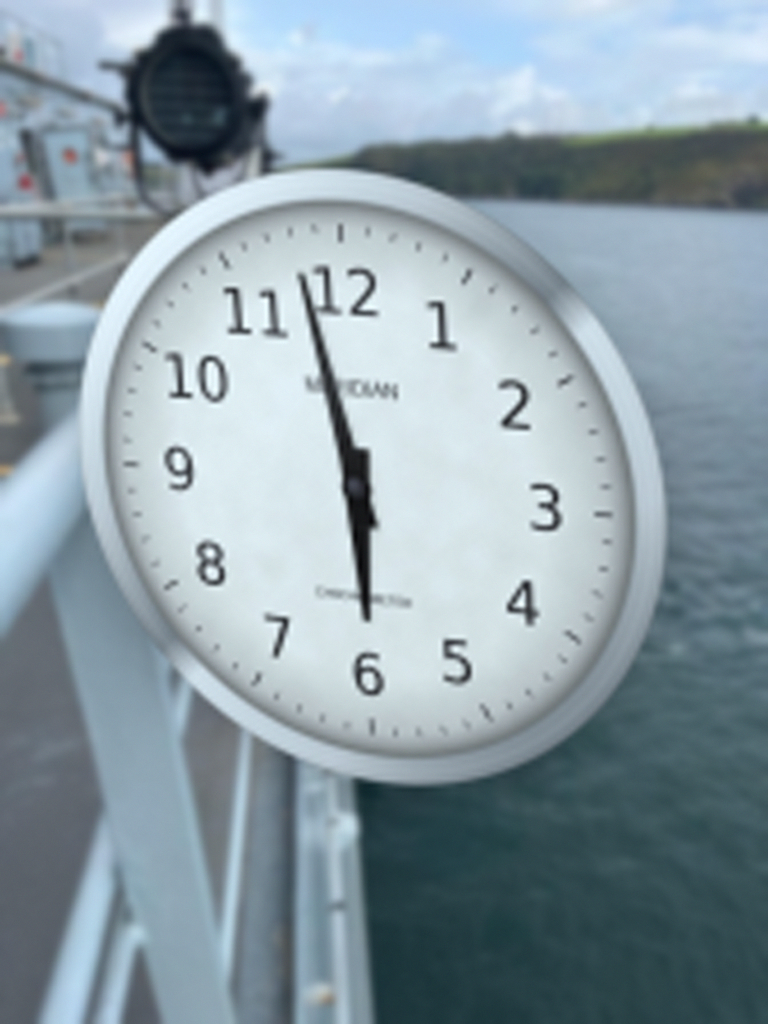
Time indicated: 5:58
